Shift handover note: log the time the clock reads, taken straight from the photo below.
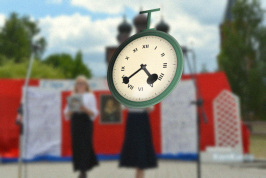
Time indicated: 4:39
